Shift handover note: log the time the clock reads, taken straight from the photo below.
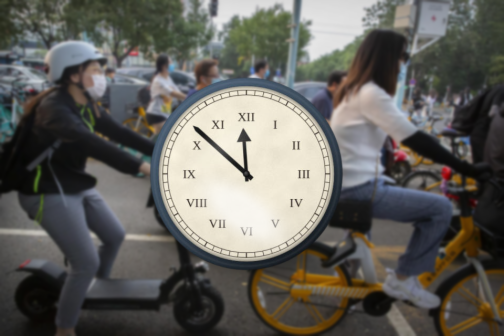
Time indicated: 11:52
